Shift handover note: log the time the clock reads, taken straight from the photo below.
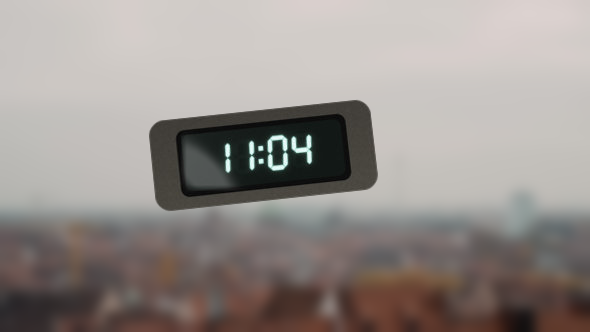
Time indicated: 11:04
